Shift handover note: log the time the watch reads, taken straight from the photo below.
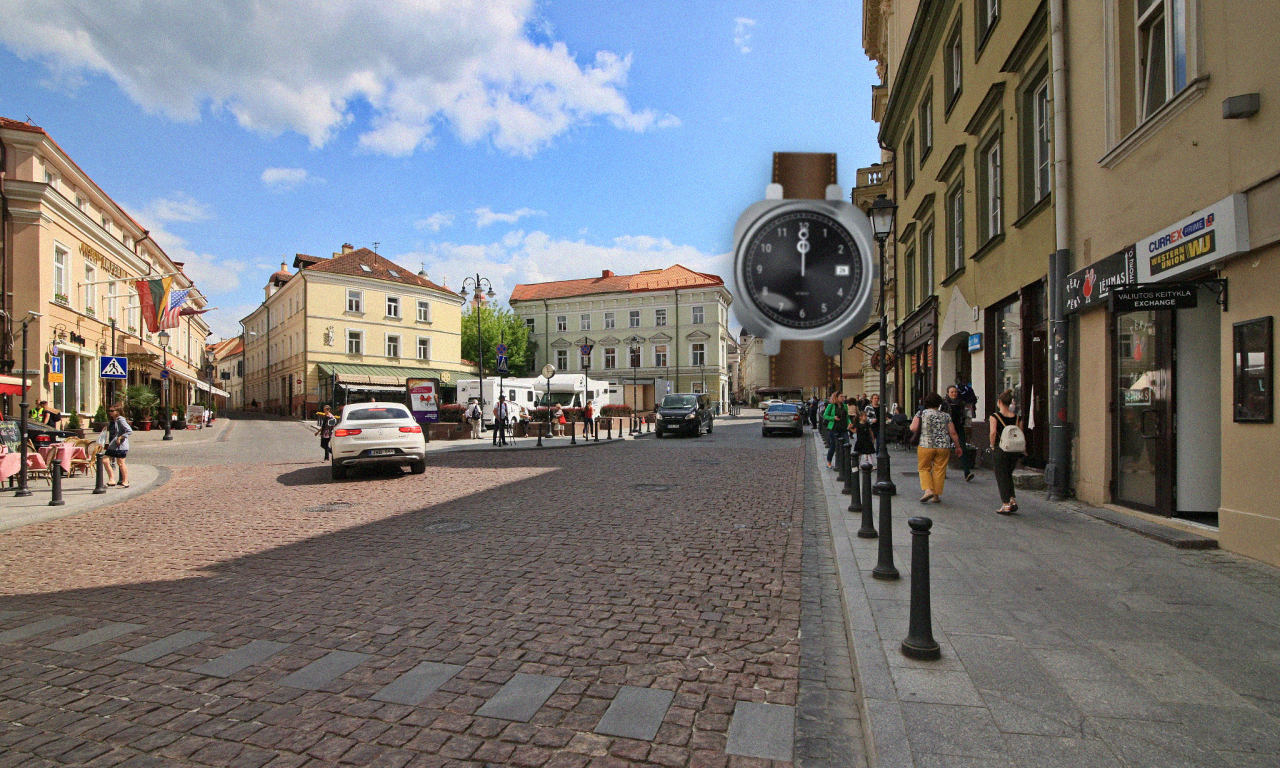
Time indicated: 12:00
